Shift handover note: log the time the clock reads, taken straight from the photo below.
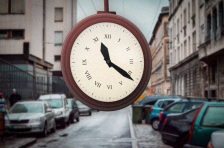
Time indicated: 11:21
